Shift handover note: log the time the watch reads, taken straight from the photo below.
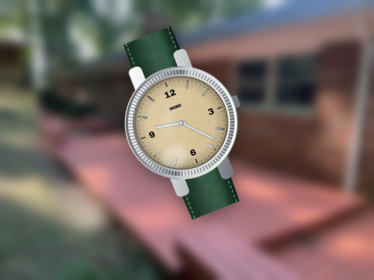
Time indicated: 9:23
